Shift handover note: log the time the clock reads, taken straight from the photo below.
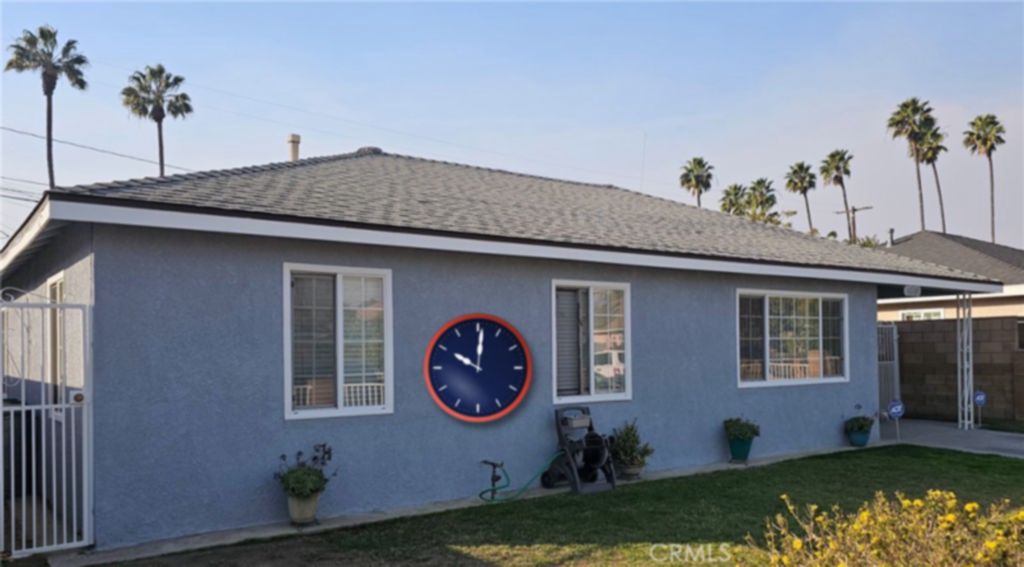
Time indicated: 10:01
